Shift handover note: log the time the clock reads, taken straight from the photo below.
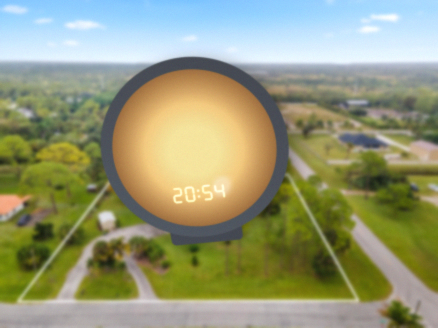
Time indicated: 20:54
